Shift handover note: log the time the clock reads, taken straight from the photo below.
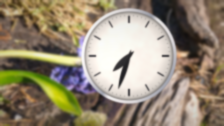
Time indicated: 7:33
